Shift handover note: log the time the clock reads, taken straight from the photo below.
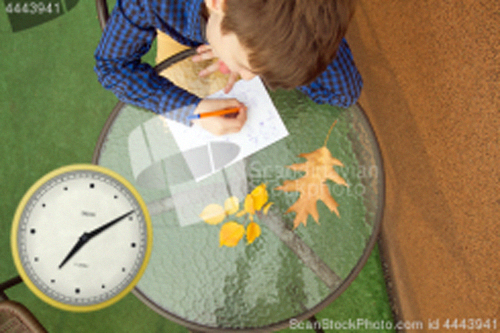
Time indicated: 7:09
